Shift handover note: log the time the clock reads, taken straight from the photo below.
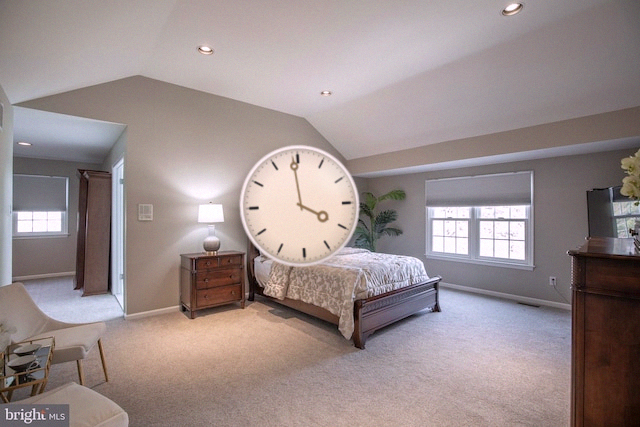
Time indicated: 3:59
